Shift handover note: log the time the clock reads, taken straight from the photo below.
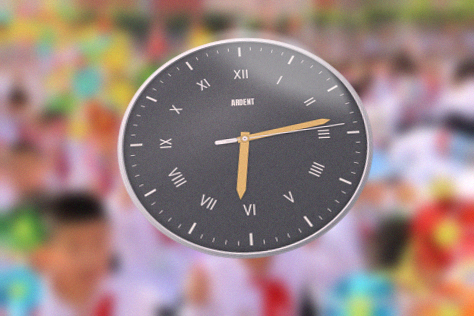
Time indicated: 6:13:14
